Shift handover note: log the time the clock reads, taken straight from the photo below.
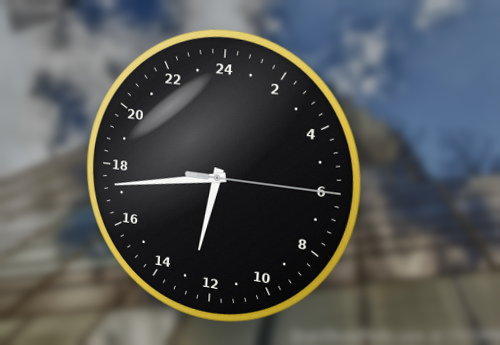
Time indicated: 12:43:15
